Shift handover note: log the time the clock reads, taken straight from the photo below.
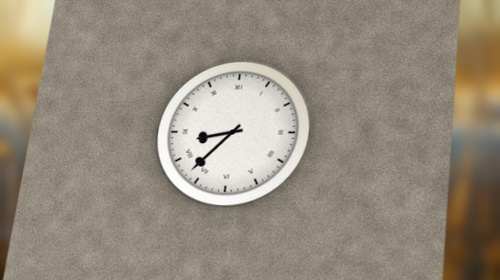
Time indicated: 8:37
